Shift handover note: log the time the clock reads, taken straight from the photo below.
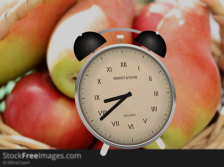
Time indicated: 8:39
